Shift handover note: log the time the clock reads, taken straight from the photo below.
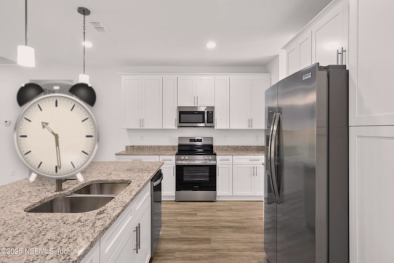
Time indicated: 10:29
